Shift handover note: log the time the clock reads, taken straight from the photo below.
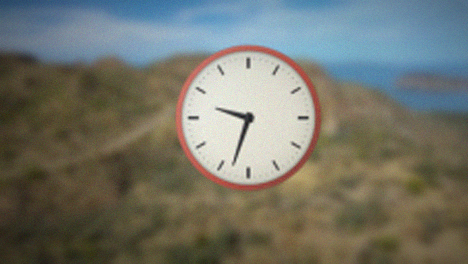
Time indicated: 9:33
